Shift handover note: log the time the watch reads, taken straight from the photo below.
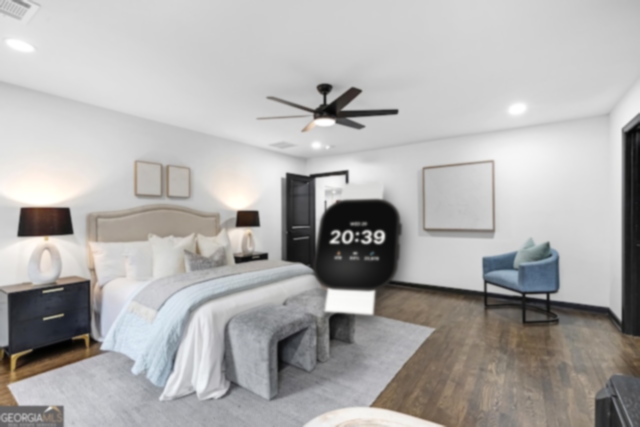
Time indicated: 20:39
